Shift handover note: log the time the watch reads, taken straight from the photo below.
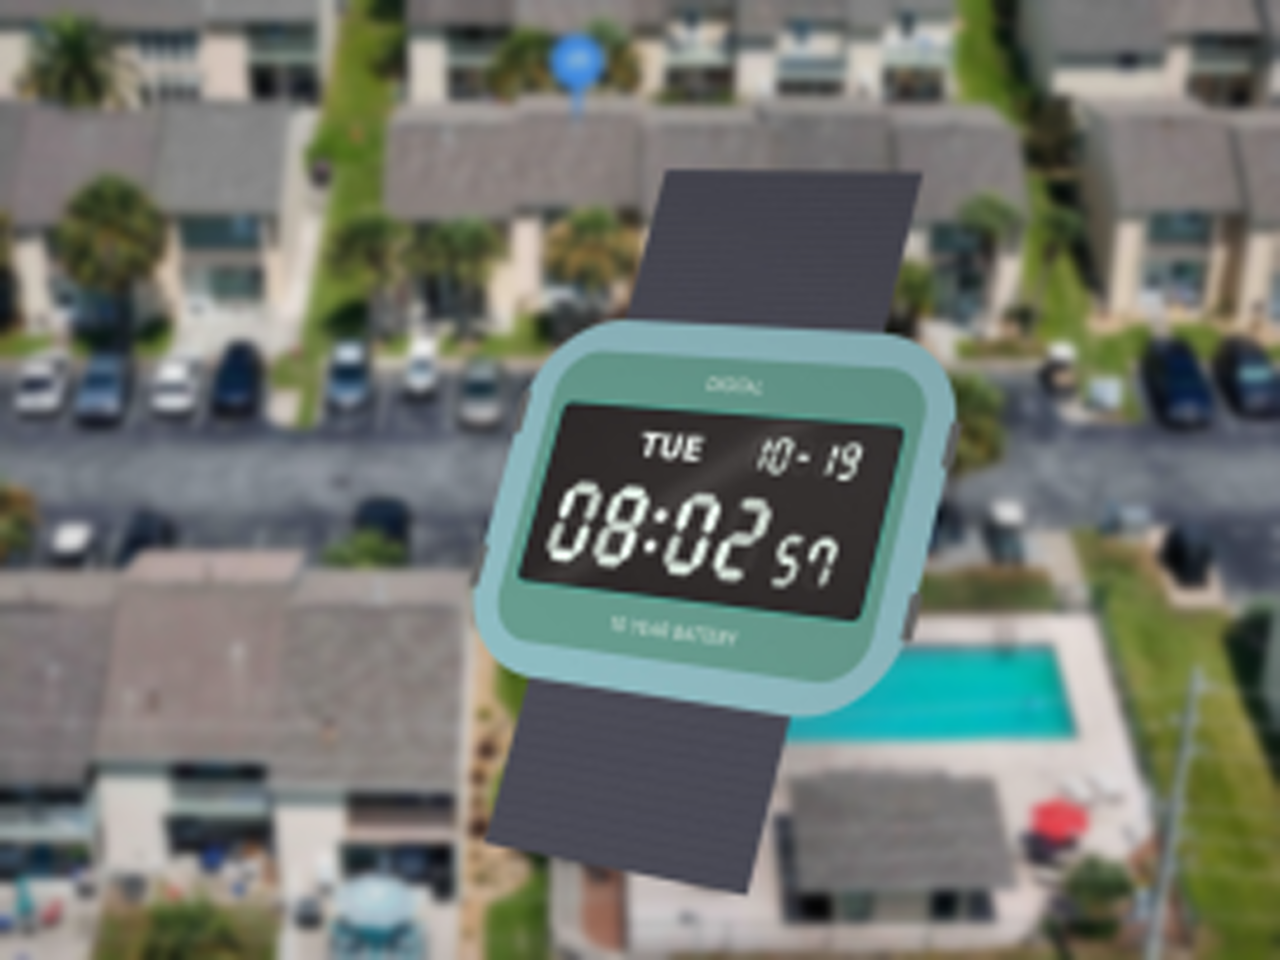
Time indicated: 8:02:57
